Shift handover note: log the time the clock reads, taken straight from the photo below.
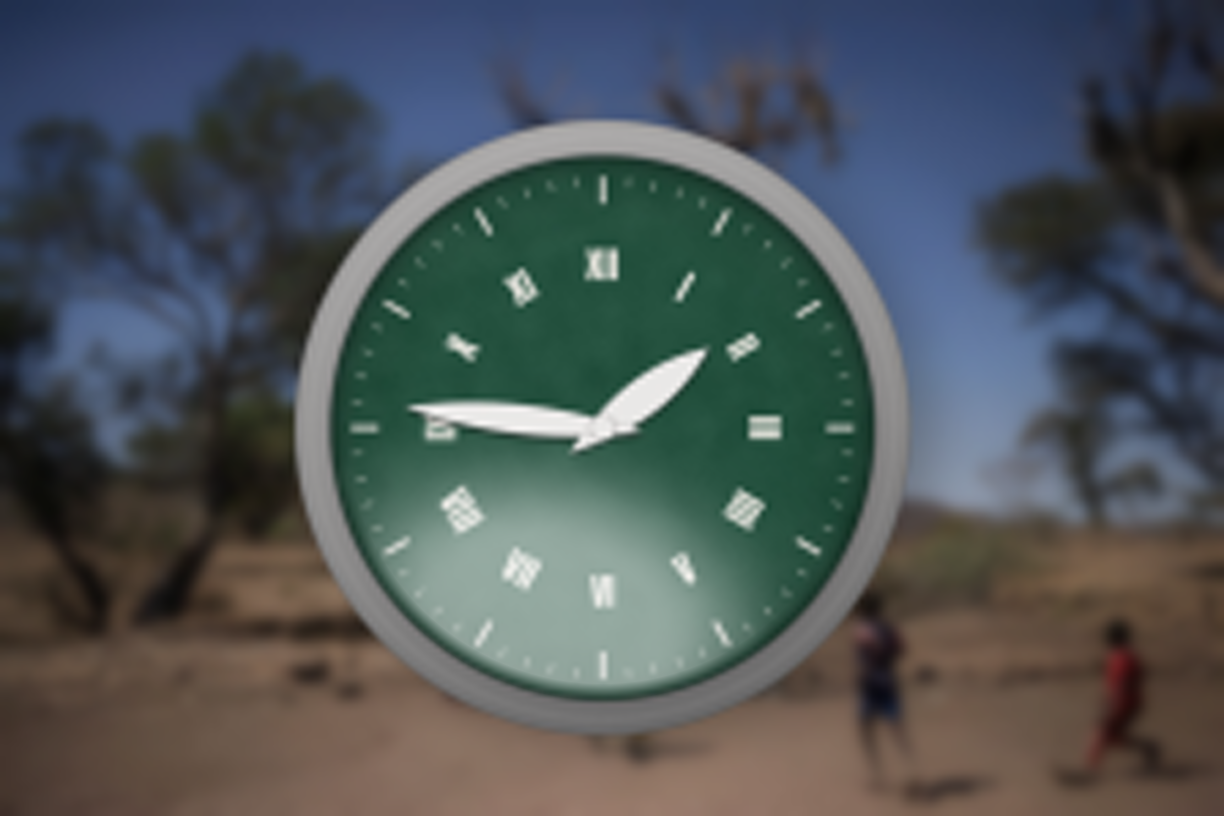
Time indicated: 1:46
